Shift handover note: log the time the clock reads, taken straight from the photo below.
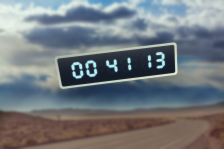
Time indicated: 0:41:13
